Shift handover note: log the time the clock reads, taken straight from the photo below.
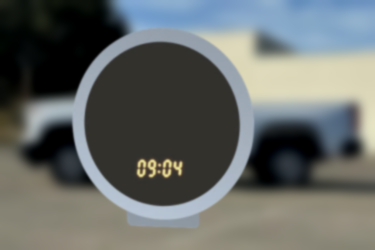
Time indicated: 9:04
